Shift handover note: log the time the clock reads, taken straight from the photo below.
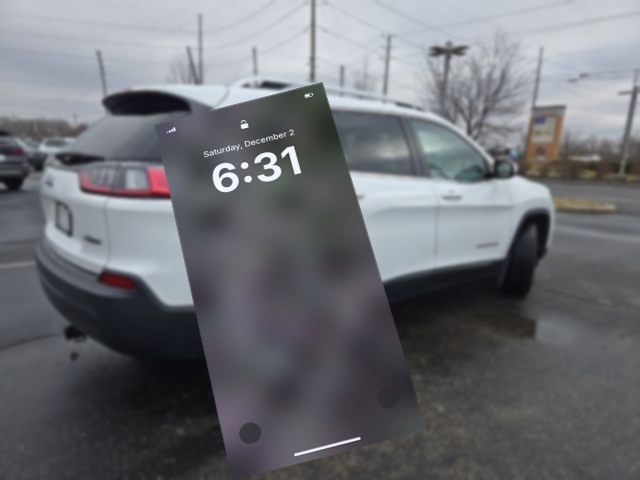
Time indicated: 6:31
